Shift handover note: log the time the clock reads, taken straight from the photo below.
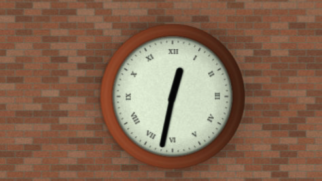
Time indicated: 12:32
